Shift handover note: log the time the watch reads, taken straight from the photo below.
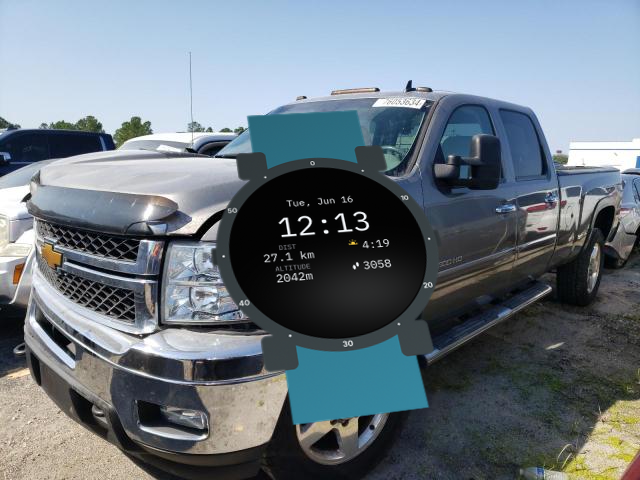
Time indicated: 12:13
